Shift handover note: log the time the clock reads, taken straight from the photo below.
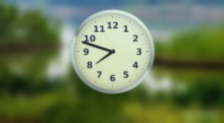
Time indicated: 7:48
